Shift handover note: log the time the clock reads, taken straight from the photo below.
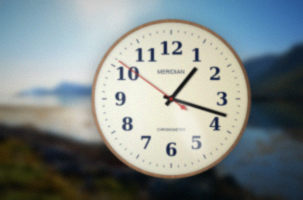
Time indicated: 1:17:51
